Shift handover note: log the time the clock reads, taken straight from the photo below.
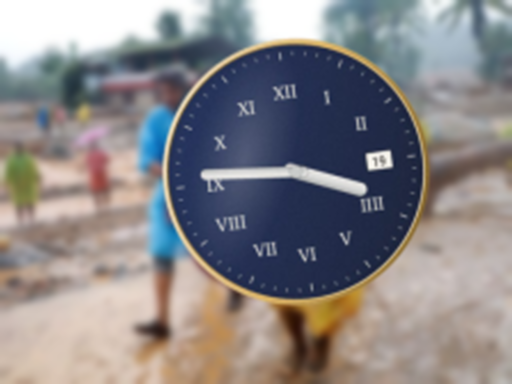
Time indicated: 3:46
